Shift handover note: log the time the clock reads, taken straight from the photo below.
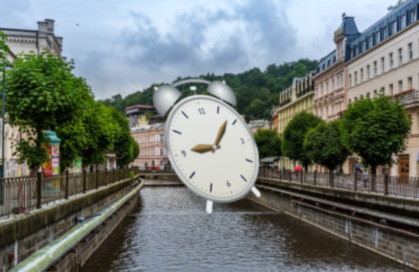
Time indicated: 9:08
